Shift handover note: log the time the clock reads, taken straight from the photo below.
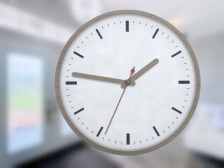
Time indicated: 1:46:34
